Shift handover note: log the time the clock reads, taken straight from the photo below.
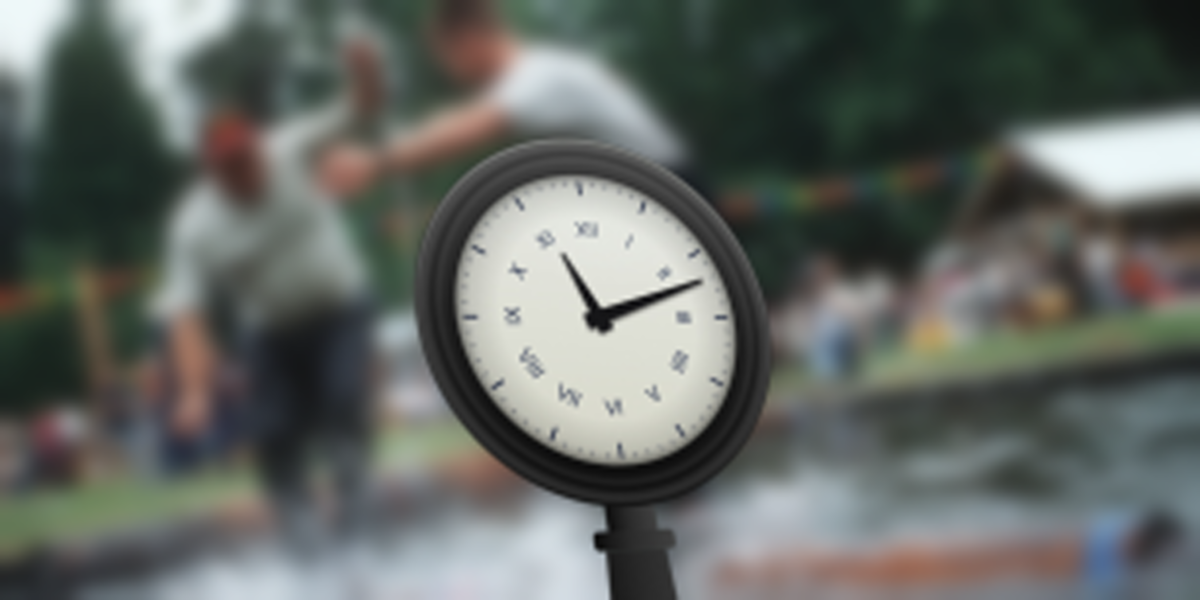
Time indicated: 11:12
